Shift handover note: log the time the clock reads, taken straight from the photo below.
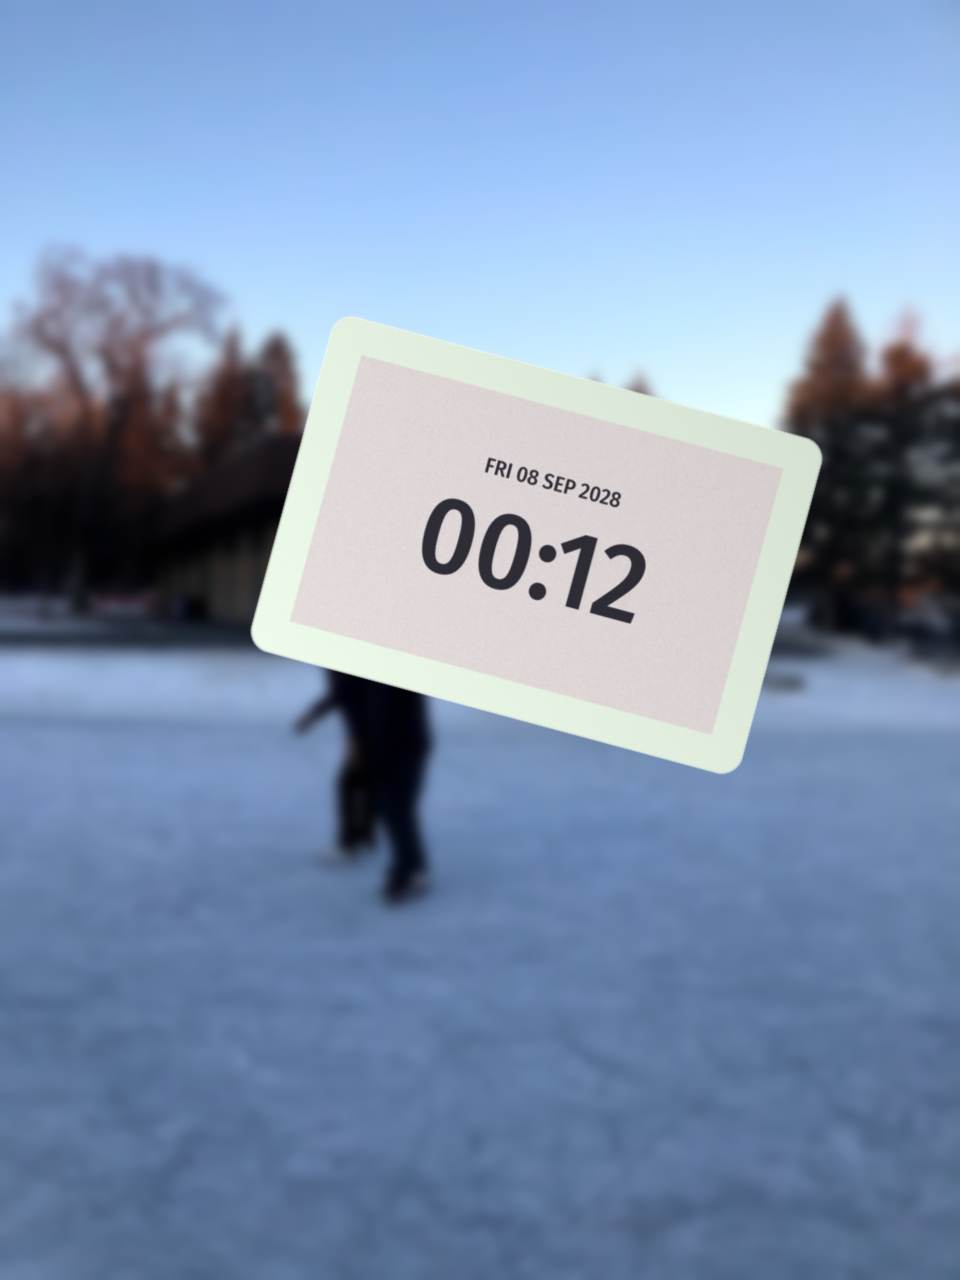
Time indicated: 0:12
